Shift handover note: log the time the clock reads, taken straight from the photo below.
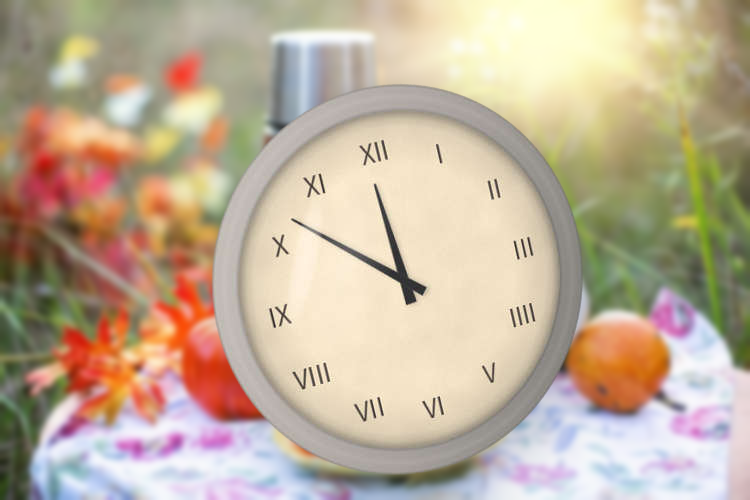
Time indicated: 11:52
